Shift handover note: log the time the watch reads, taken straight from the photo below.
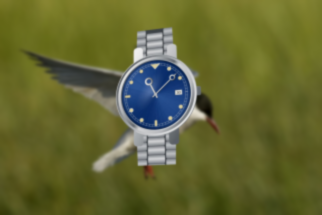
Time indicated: 11:08
